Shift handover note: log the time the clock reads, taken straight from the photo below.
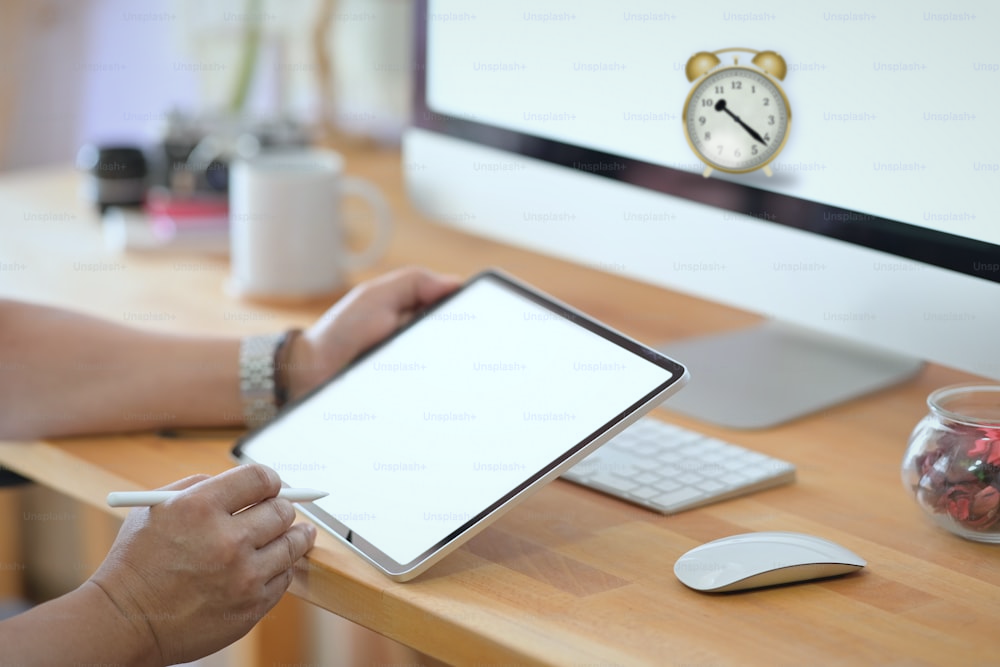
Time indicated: 10:22
